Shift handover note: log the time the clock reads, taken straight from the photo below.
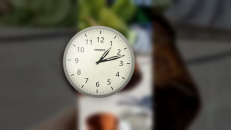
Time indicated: 1:12
